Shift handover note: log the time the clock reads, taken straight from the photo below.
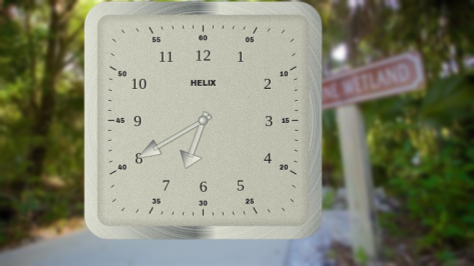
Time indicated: 6:40
